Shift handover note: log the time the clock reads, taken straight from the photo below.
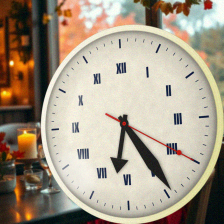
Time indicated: 6:24:20
